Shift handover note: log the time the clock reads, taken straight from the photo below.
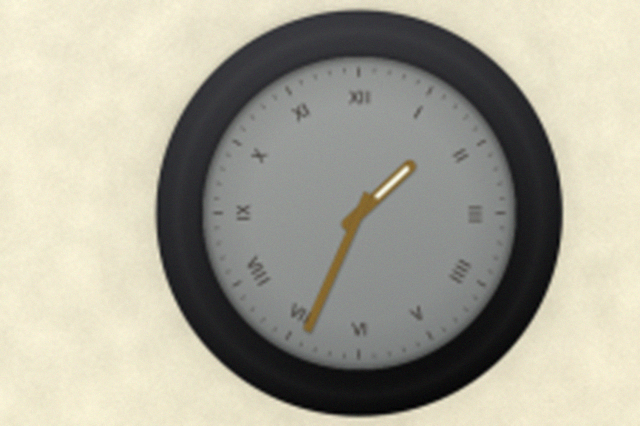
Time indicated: 1:34
